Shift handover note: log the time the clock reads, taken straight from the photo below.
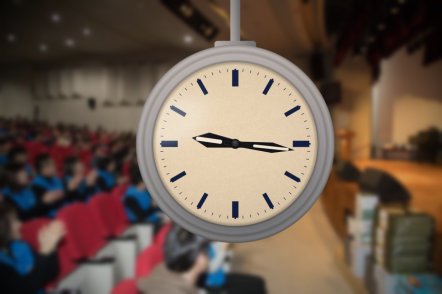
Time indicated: 9:16
